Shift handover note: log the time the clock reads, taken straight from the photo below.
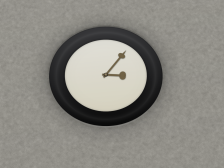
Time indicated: 3:06
